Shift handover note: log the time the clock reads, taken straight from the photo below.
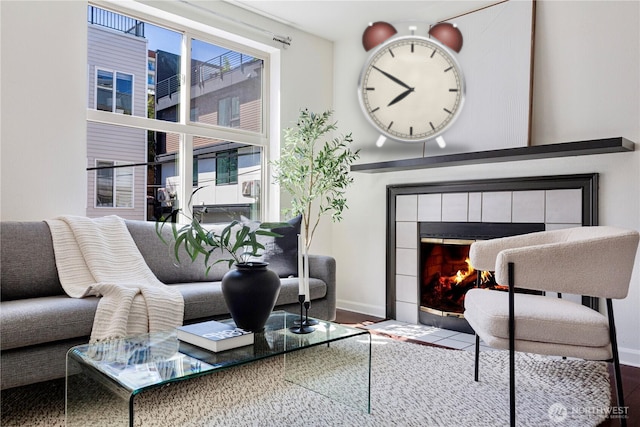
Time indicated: 7:50
